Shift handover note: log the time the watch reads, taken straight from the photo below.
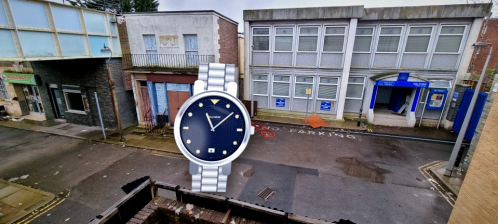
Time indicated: 11:08
